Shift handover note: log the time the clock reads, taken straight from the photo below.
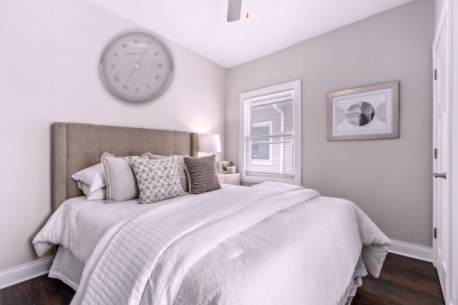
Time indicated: 7:05
